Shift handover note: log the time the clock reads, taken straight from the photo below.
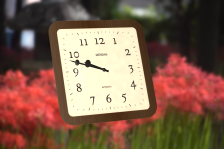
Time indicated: 9:48
